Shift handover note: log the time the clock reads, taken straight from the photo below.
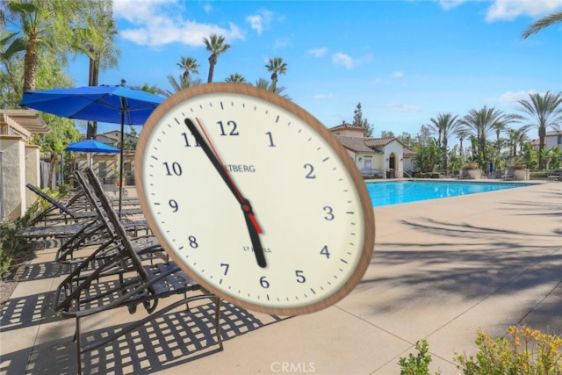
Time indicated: 5:55:57
